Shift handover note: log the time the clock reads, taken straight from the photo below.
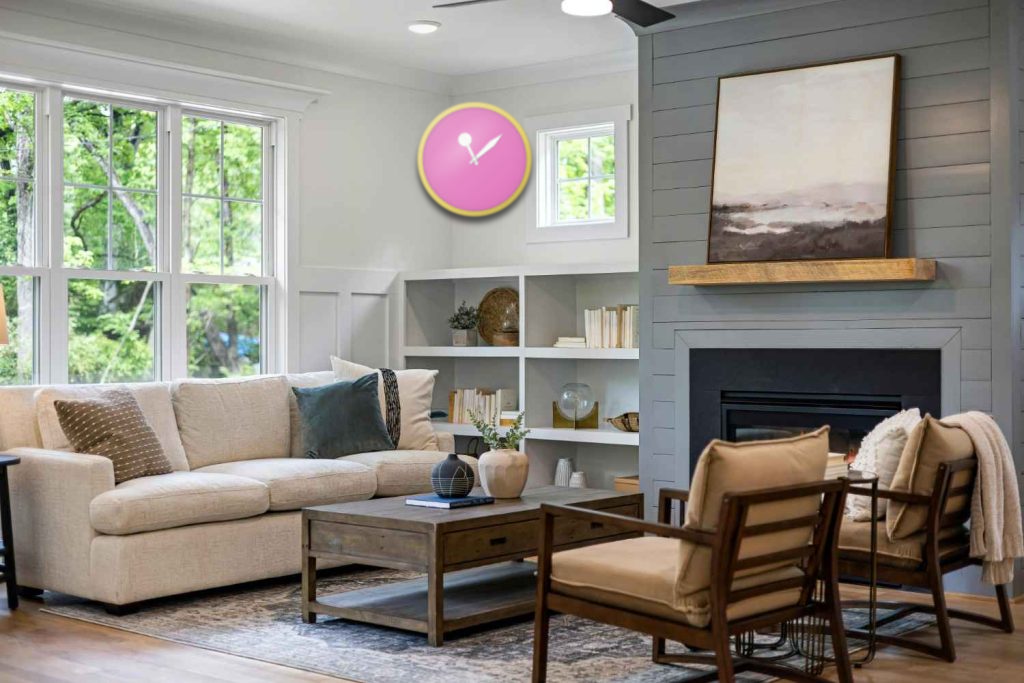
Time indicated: 11:08
